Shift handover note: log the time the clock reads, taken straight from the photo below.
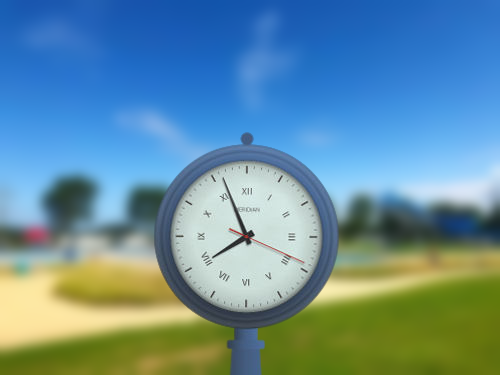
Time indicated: 7:56:19
